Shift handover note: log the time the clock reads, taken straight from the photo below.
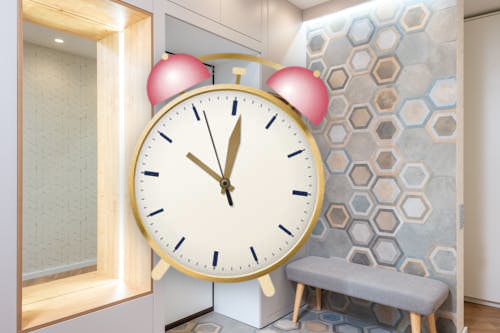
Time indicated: 10:00:56
